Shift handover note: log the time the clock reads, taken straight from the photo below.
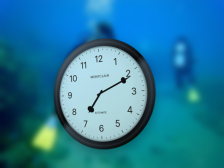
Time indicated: 7:11
